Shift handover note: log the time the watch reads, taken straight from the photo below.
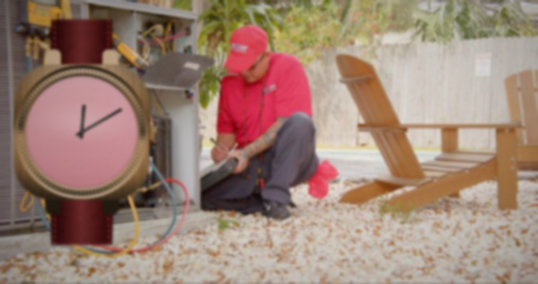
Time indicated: 12:10
